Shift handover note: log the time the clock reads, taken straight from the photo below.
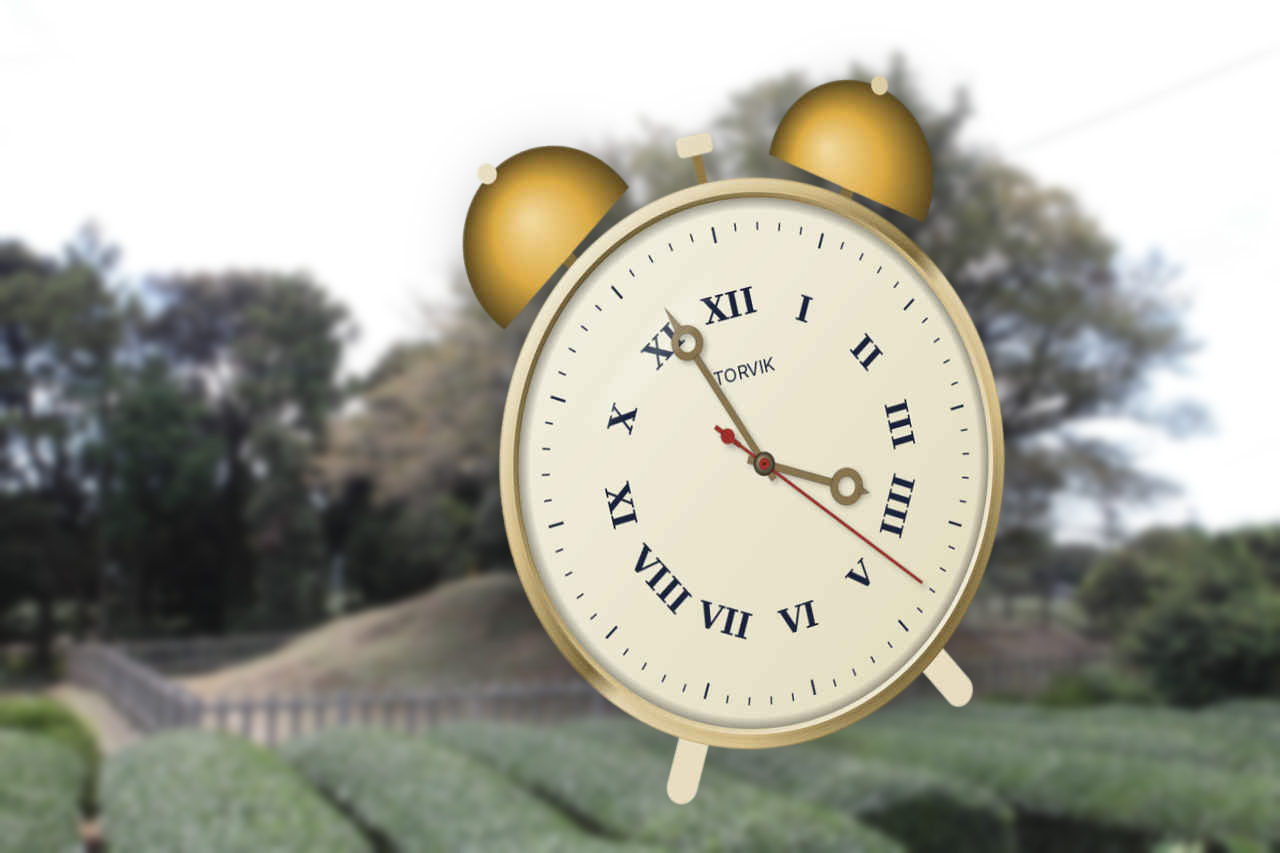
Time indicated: 3:56:23
